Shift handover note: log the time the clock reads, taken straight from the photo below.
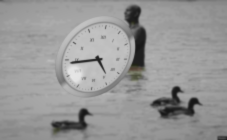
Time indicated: 4:44
